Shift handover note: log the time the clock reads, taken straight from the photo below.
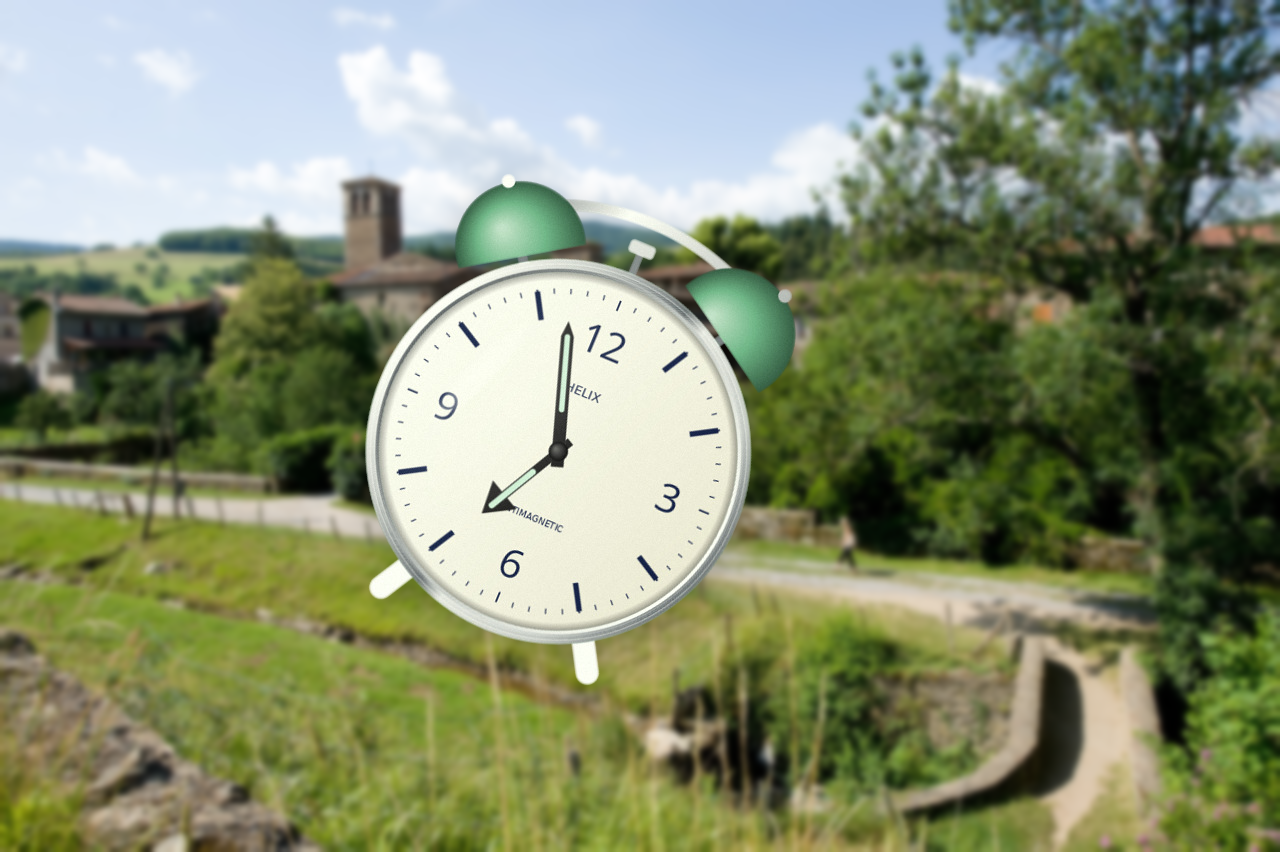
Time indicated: 6:57
